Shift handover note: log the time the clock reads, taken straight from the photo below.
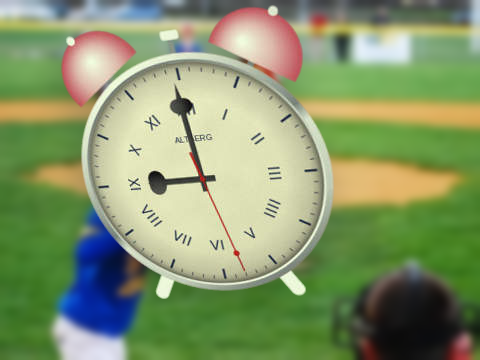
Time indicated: 8:59:28
